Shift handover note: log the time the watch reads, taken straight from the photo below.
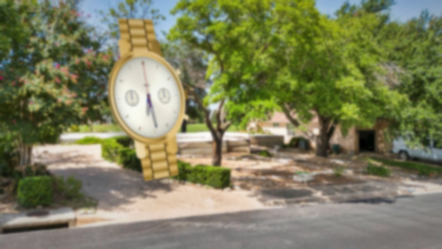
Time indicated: 6:29
